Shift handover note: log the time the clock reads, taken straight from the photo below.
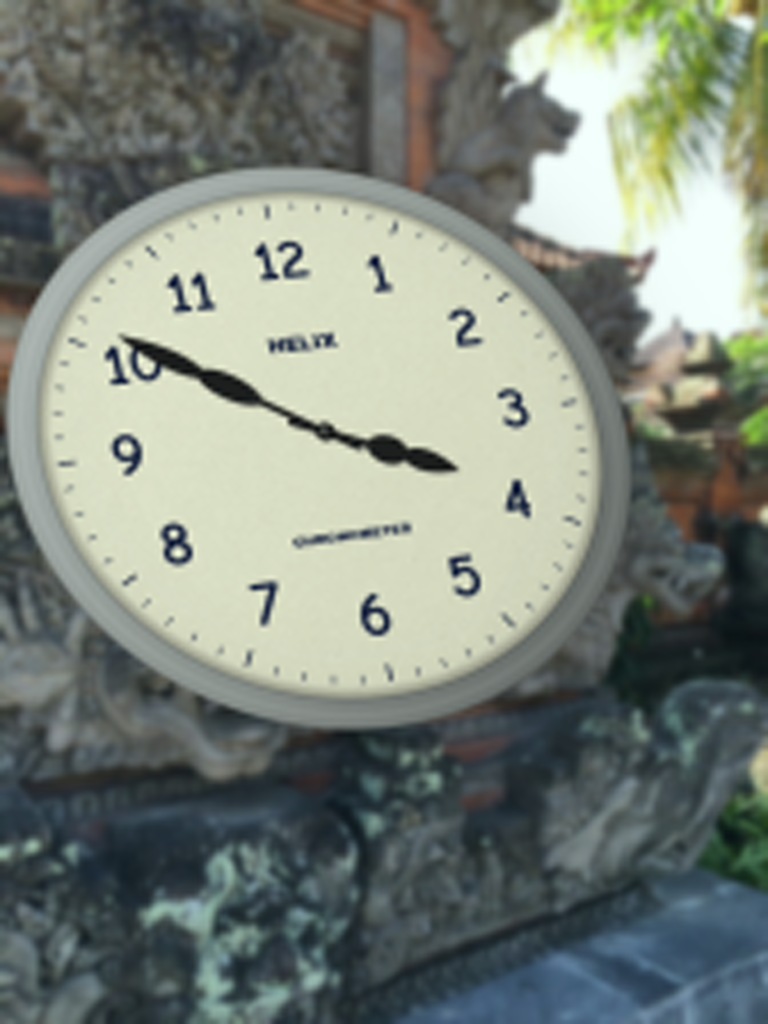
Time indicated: 3:51
